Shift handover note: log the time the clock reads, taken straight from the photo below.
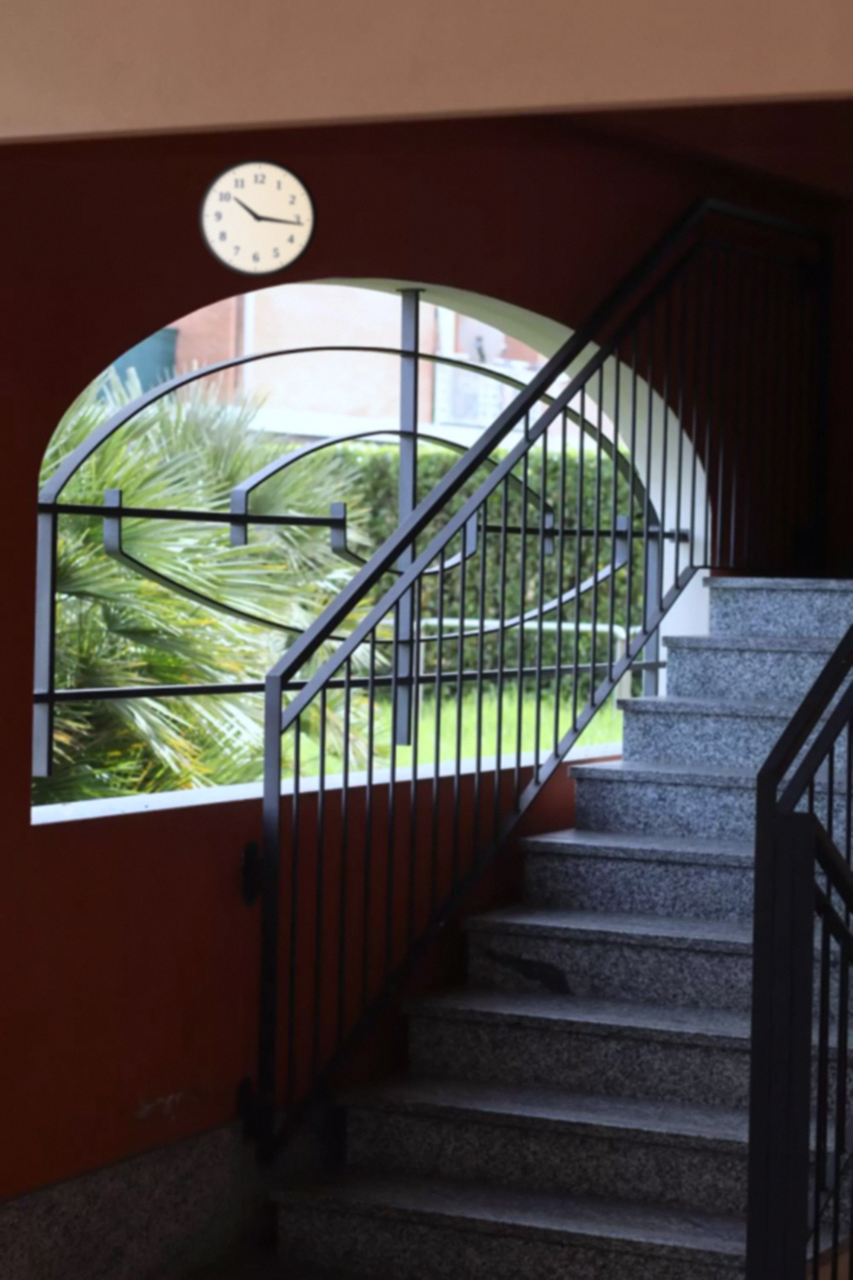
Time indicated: 10:16
